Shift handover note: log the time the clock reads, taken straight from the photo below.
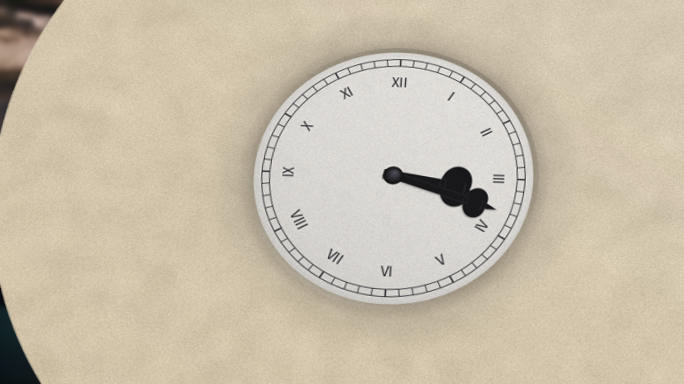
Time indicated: 3:18
